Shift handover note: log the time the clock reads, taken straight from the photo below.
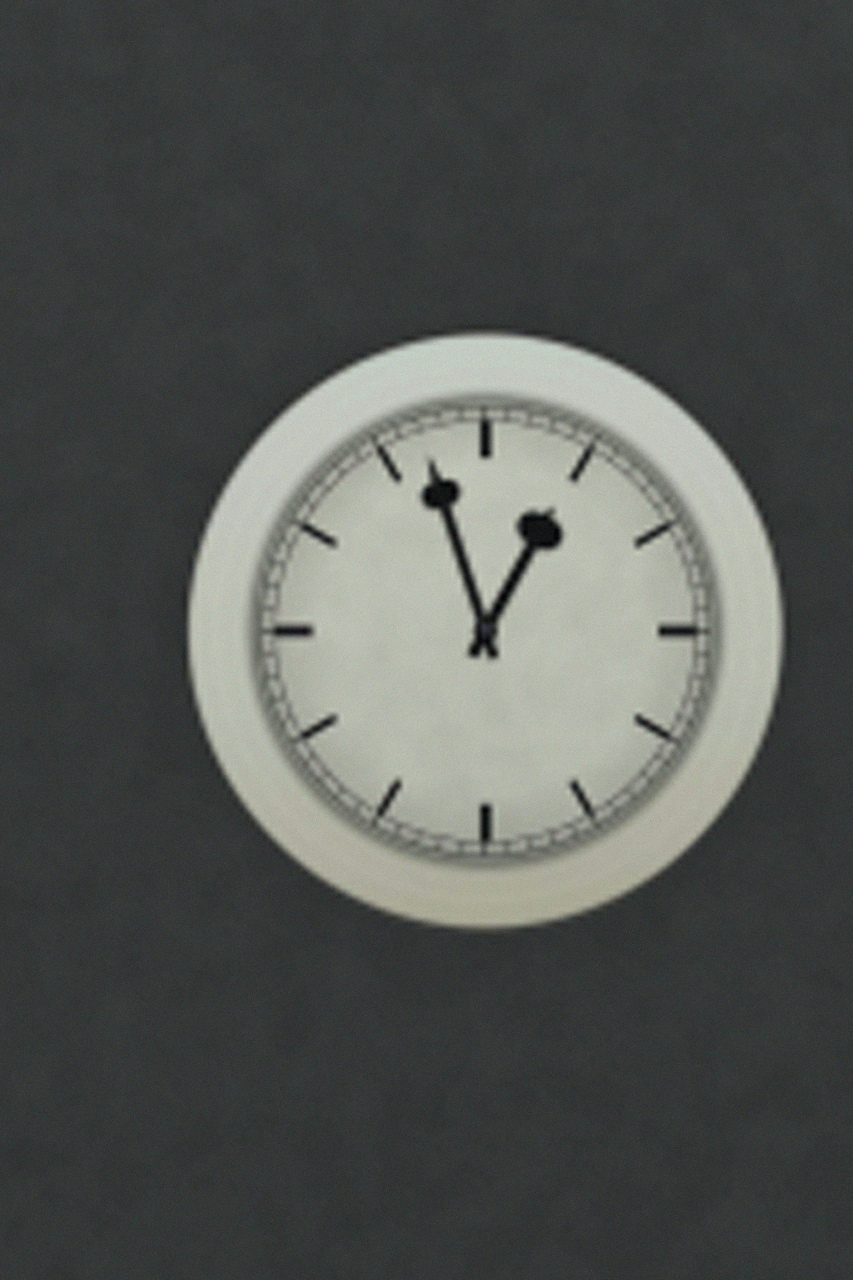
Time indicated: 12:57
